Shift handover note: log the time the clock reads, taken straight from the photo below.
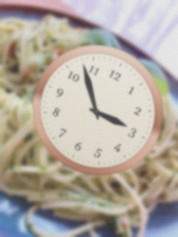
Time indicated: 2:53
